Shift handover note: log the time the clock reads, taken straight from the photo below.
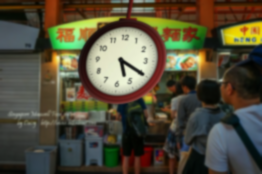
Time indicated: 5:20
